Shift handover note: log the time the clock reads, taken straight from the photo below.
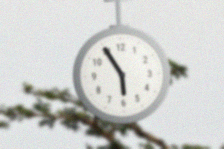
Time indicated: 5:55
